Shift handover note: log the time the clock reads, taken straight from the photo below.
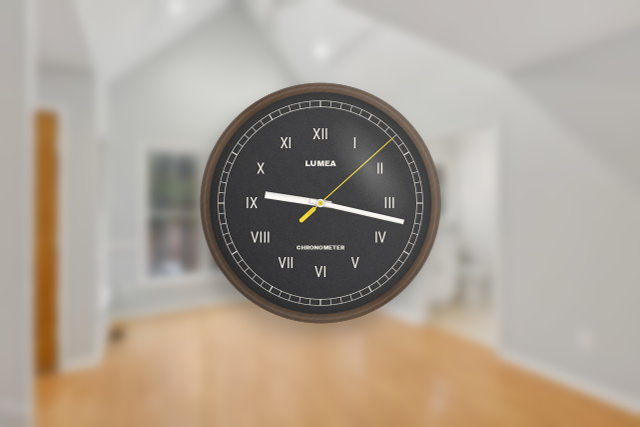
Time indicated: 9:17:08
